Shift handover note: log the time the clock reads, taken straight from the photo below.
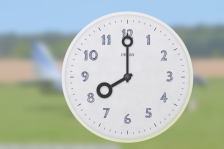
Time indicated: 8:00
